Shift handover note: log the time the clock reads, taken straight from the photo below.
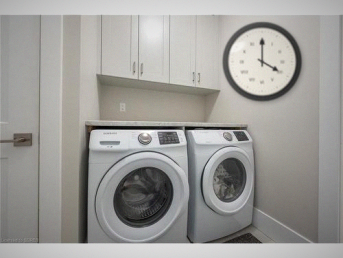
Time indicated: 4:00
